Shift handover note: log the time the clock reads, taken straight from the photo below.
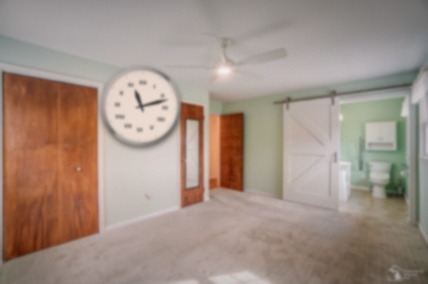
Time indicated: 11:12
